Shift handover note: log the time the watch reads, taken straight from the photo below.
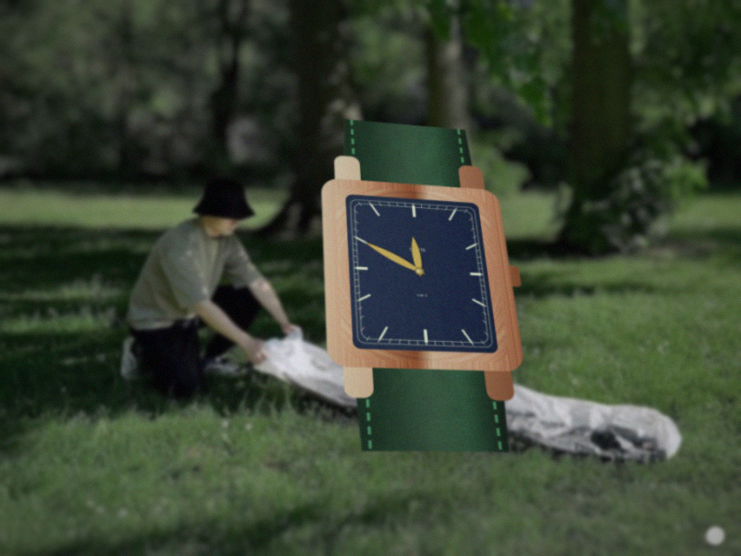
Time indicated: 11:50
